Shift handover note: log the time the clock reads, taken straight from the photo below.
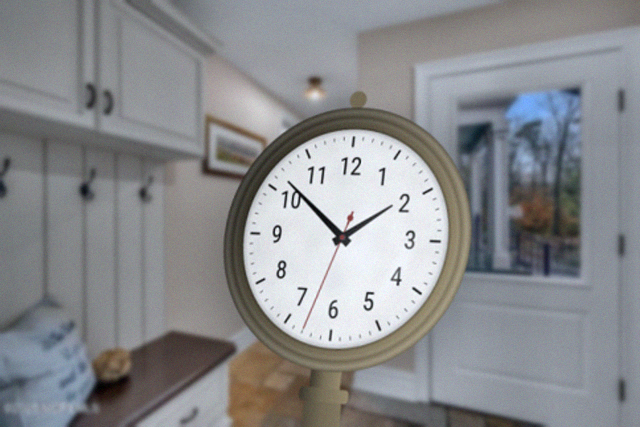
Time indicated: 1:51:33
